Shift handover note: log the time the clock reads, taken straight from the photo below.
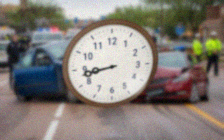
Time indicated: 8:43
